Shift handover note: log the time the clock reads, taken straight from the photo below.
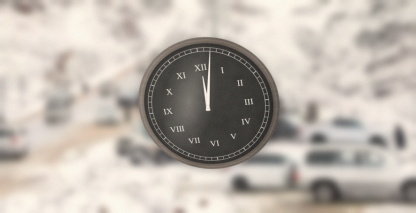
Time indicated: 12:02
